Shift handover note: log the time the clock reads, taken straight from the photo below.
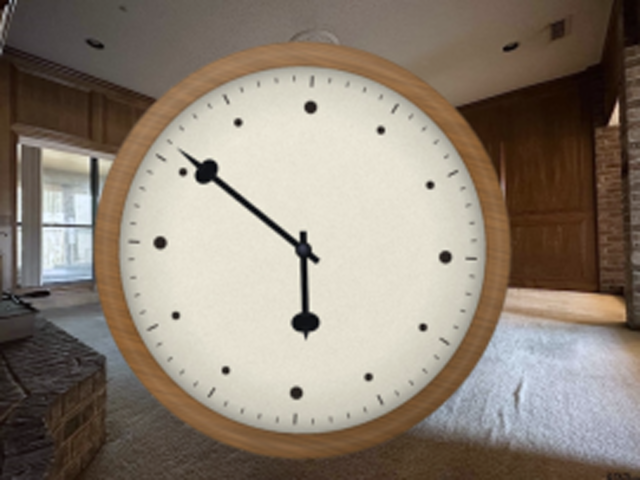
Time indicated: 5:51
